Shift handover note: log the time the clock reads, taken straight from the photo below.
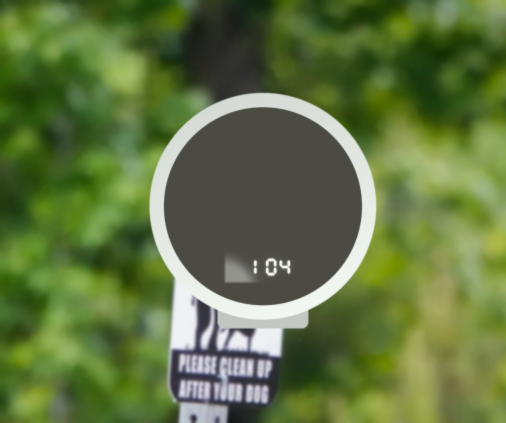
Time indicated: 1:04
